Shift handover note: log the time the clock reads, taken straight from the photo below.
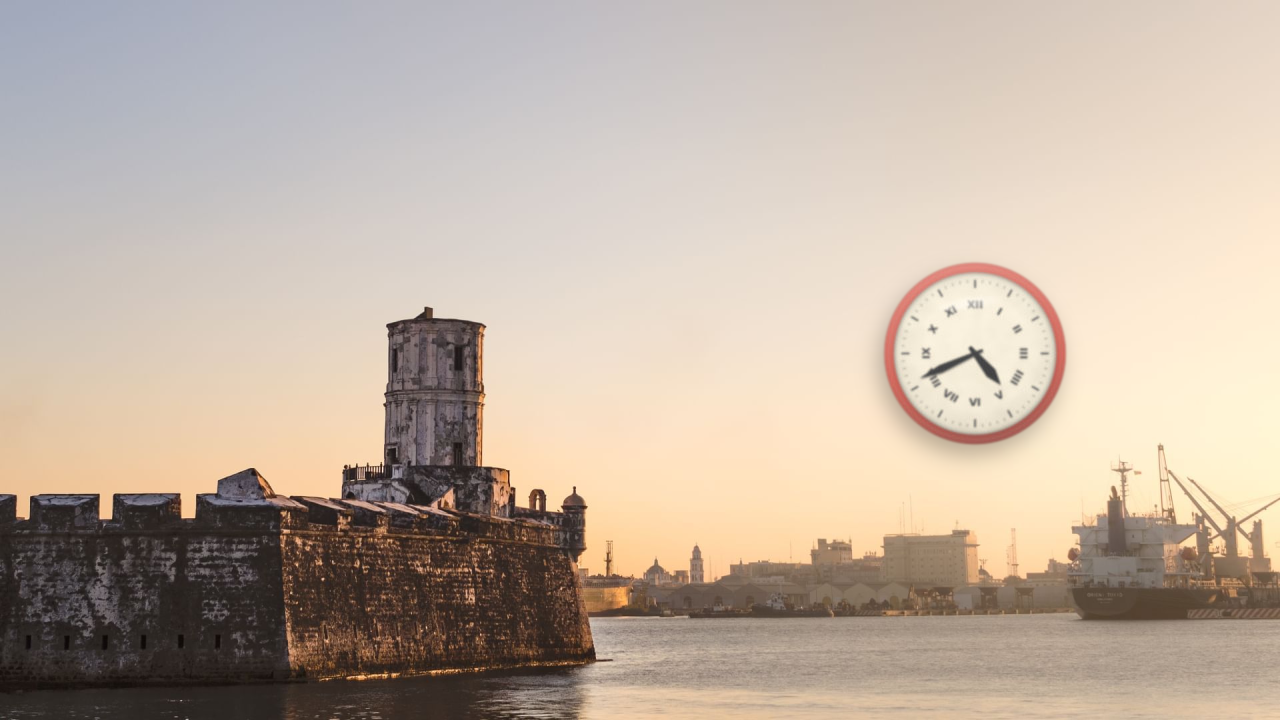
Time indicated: 4:41
